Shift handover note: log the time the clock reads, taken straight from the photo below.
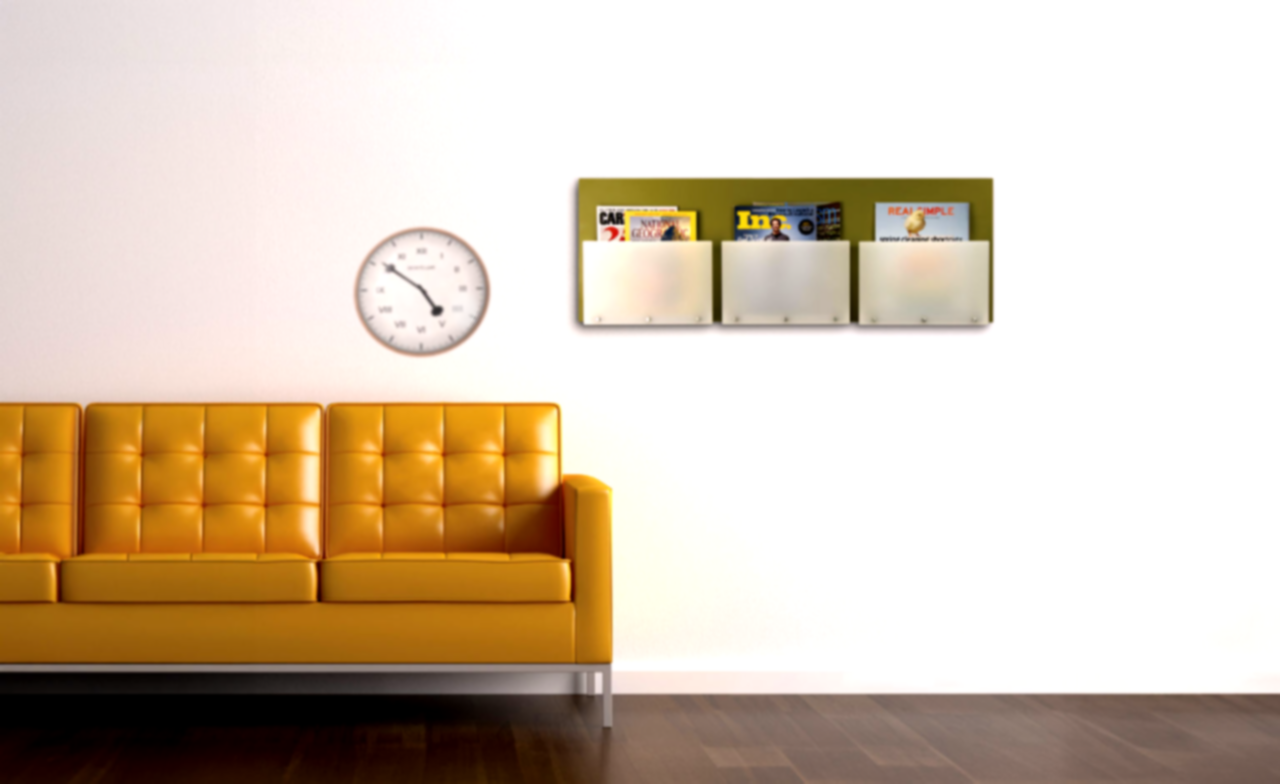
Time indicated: 4:51
